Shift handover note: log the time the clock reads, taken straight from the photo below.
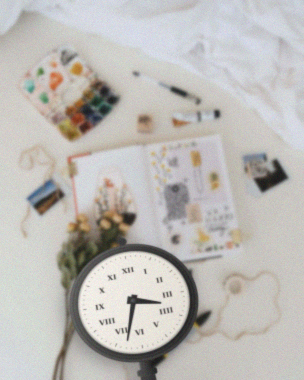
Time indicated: 3:33
